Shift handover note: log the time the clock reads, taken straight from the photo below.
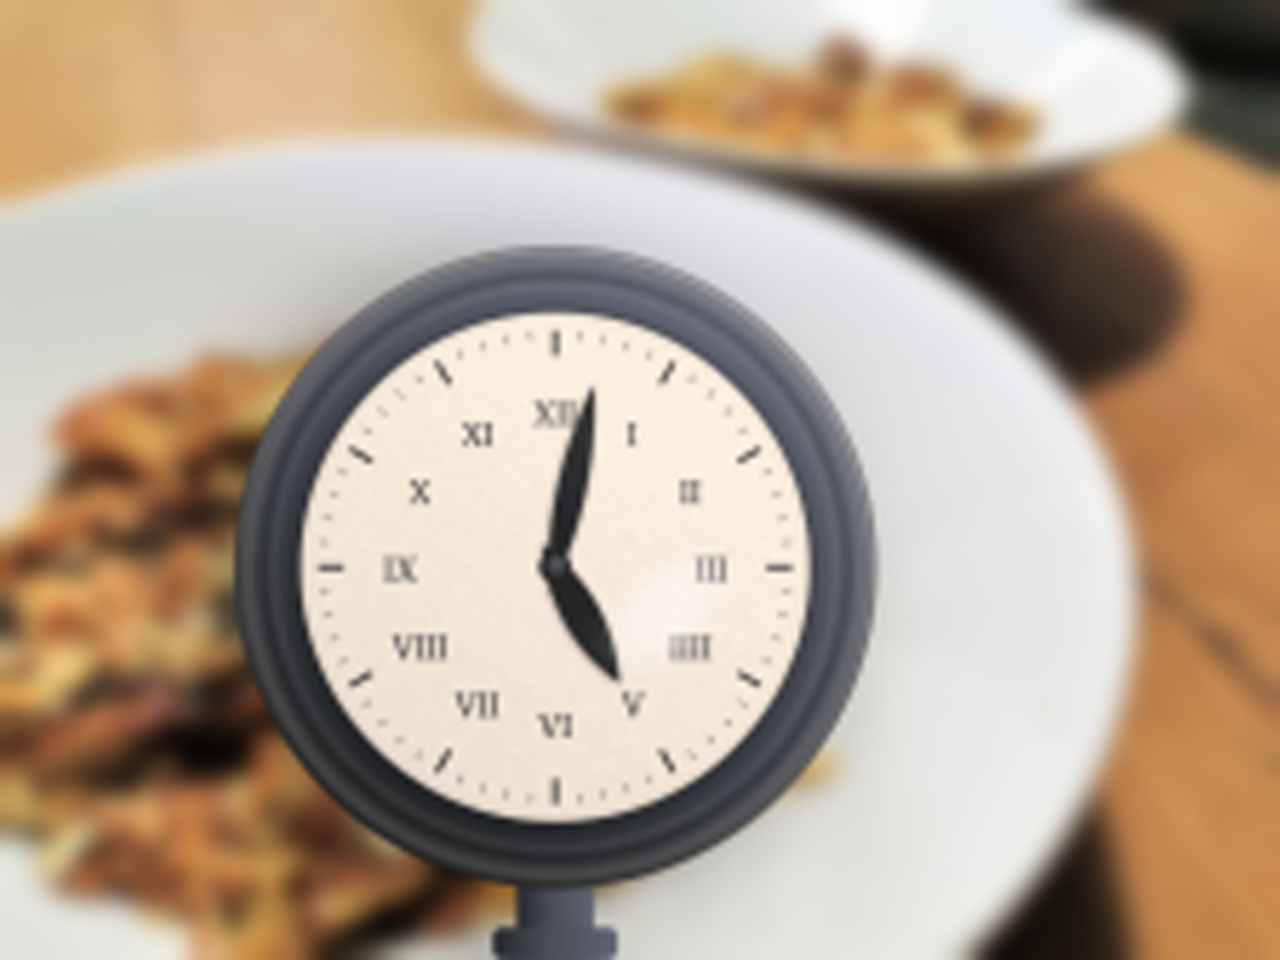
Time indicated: 5:02
